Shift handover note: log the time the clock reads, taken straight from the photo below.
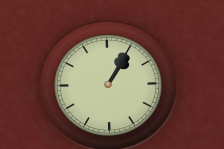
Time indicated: 1:05
